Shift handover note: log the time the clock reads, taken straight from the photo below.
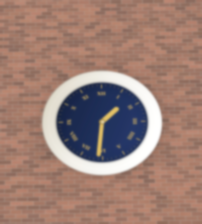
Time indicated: 1:31
